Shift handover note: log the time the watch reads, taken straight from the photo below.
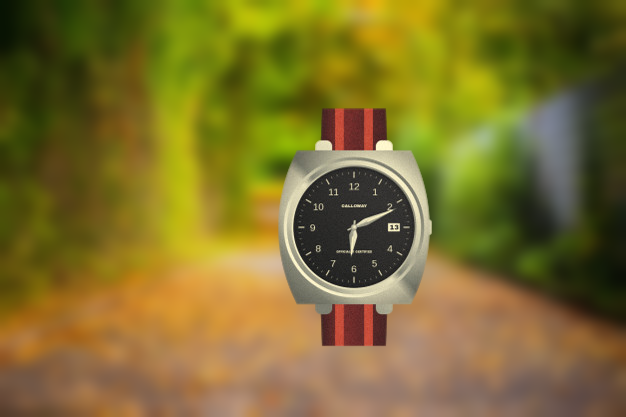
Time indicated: 6:11
